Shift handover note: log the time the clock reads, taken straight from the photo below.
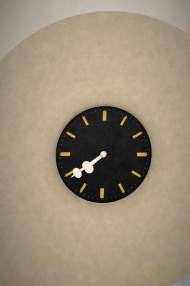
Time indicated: 7:39
